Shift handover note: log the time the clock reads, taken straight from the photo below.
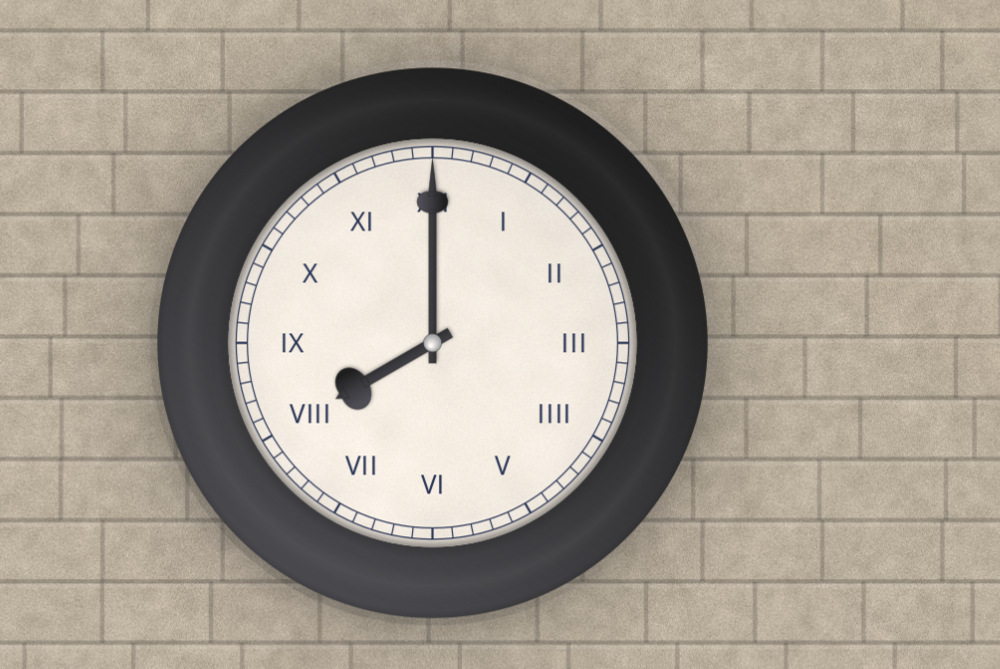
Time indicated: 8:00
